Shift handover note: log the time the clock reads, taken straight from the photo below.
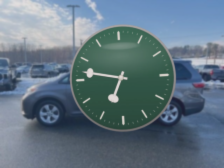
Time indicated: 6:47
